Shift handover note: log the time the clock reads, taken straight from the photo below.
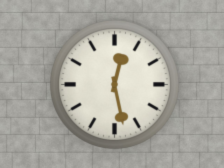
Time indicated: 12:28
